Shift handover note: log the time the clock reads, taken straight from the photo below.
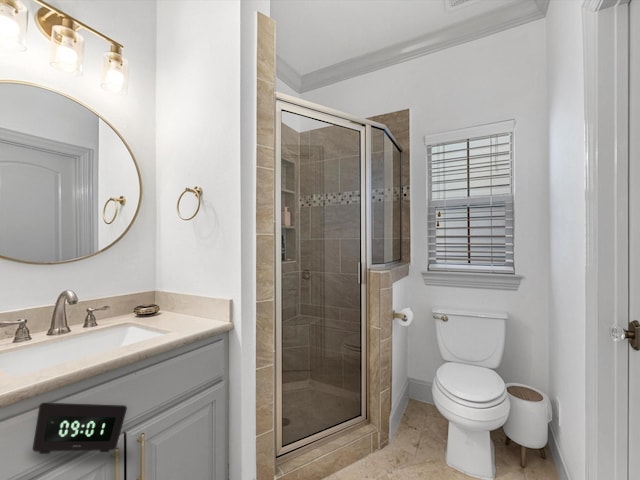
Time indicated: 9:01
